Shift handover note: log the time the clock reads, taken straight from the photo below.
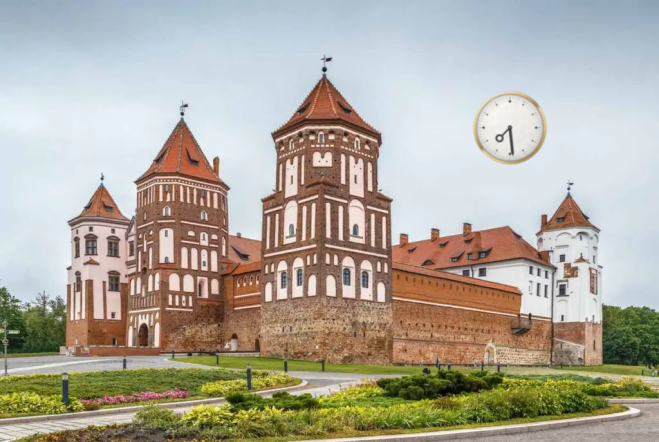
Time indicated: 7:29
